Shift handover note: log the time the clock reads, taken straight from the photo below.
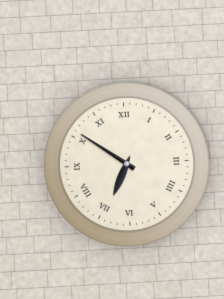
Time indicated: 6:51
